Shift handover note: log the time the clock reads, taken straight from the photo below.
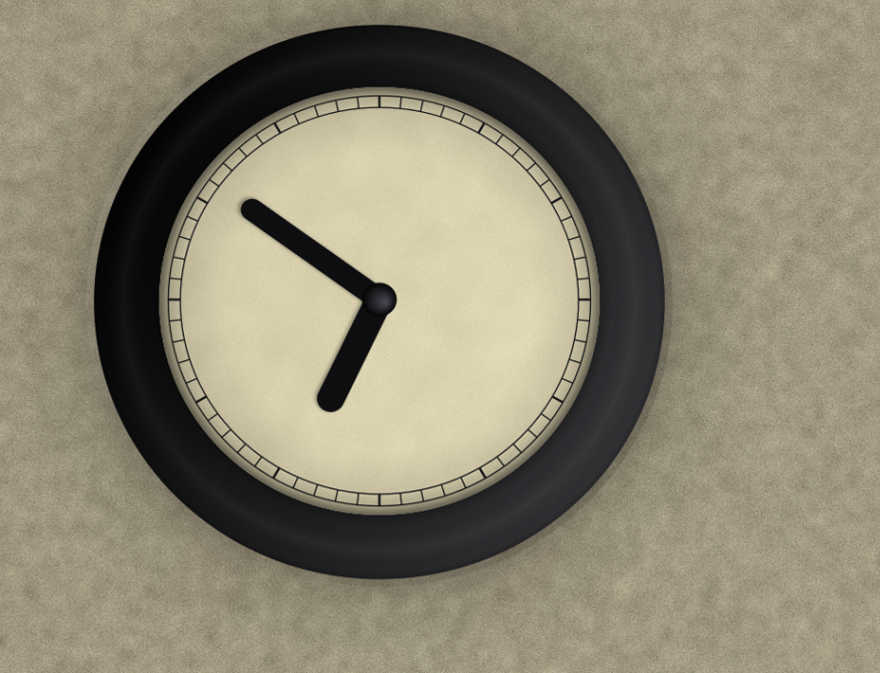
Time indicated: 6:51
